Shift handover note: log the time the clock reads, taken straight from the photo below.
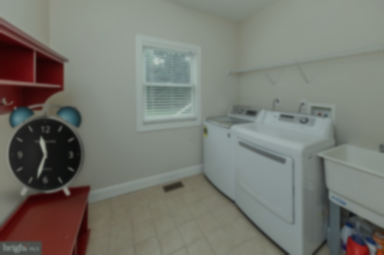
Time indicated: 11:33
